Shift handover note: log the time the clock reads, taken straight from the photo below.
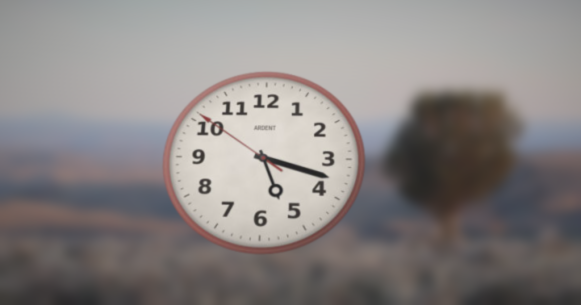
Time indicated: 5:17:51
